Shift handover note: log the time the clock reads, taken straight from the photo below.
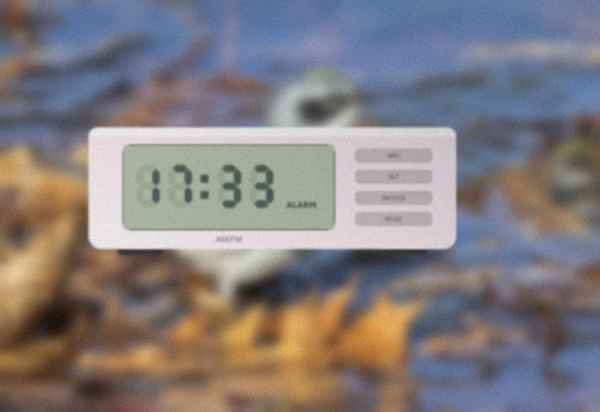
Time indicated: 17:33
